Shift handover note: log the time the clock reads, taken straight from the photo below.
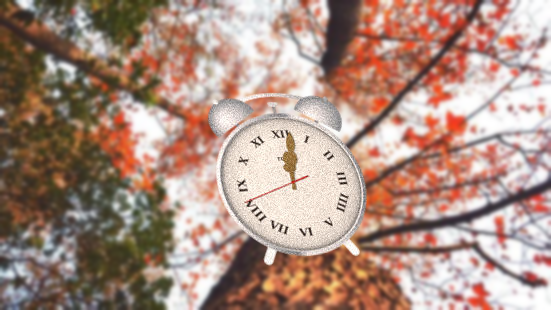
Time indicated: 12:01:42
